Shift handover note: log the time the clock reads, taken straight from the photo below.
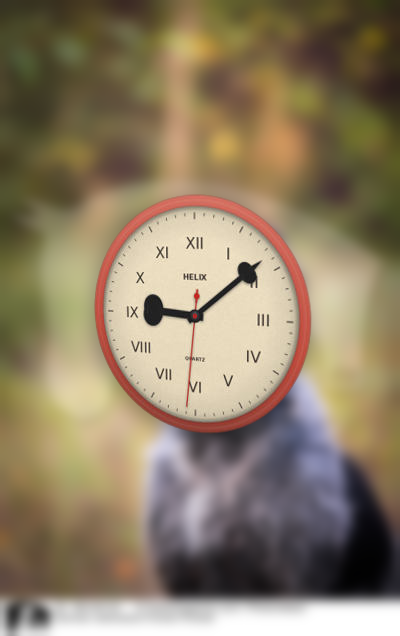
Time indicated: 9:08:31
